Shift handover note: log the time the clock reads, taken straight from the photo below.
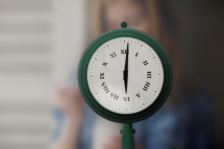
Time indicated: 6:01
